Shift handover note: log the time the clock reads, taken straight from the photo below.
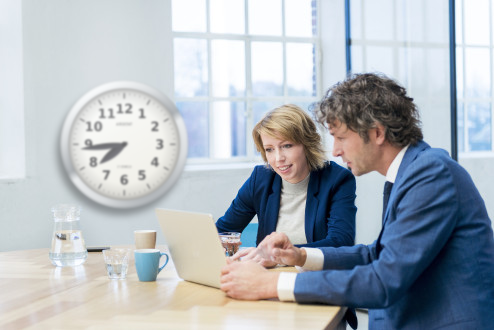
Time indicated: 7:44
